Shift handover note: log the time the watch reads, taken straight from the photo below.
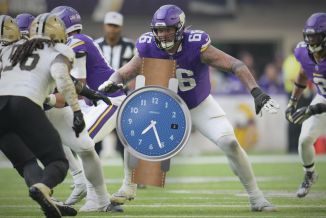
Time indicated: 7:26
